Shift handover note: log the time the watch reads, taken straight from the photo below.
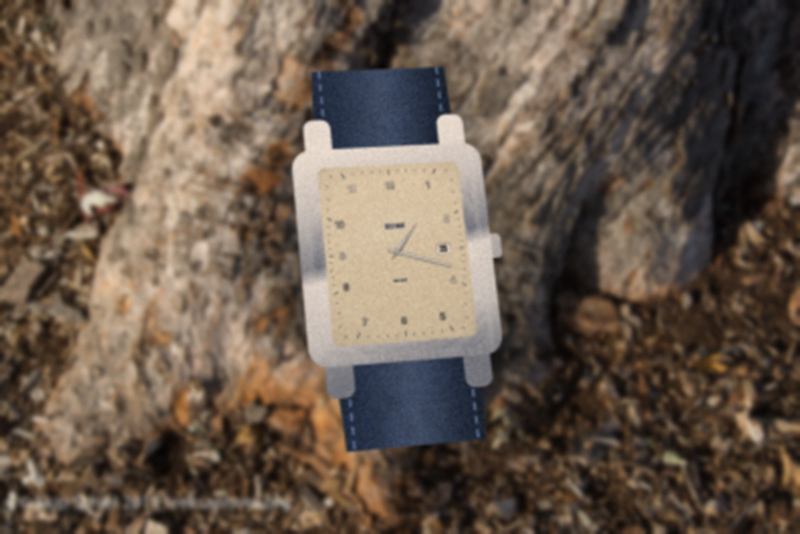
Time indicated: 1:18
